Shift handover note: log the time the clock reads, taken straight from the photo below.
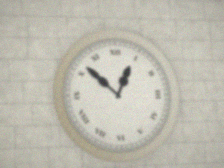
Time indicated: 12:52
